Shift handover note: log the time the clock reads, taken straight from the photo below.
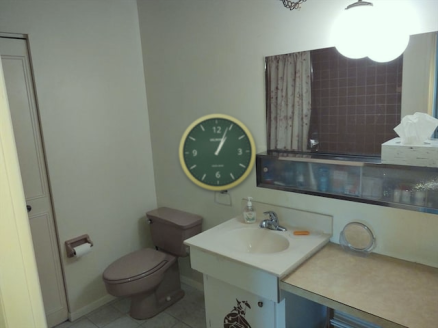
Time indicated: 1:04
